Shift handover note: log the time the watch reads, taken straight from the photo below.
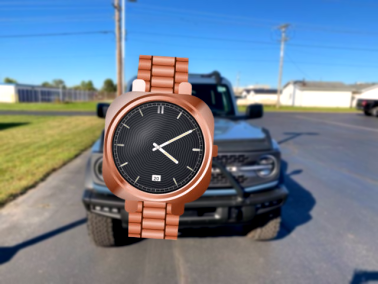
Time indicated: 4:10
